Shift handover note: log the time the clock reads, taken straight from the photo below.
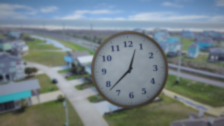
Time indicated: 12:38
